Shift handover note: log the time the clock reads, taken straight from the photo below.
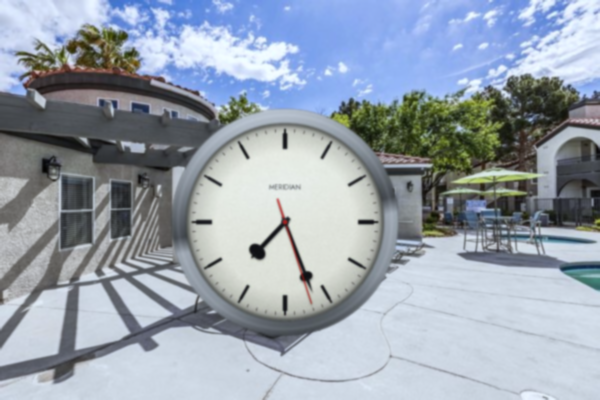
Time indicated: 7:26:27
